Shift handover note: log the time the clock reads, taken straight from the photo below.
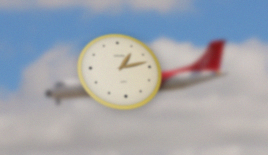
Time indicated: 1:13
